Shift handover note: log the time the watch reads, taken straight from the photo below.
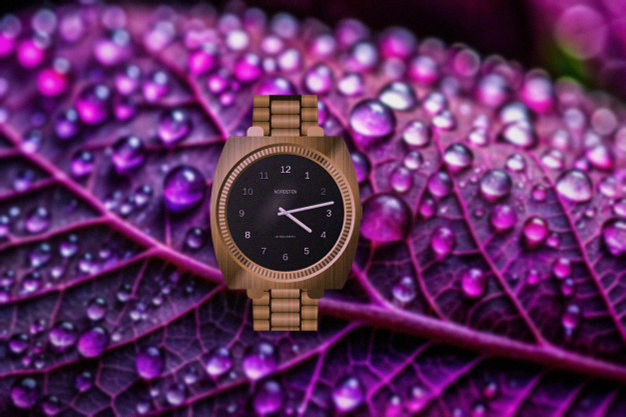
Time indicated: 4:13
